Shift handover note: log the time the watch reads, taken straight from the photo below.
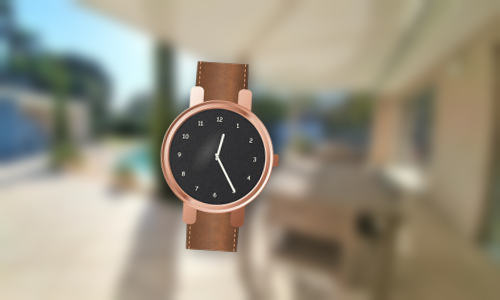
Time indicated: 12:25
